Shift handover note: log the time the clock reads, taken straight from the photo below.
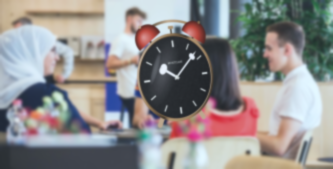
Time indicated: 10:08
